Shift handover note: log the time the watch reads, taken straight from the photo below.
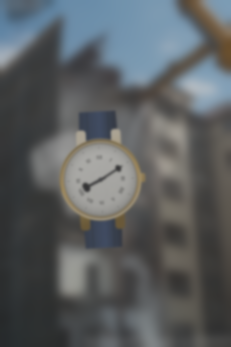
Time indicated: 8:10
